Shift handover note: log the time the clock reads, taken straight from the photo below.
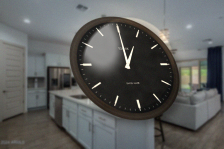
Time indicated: 1:00
